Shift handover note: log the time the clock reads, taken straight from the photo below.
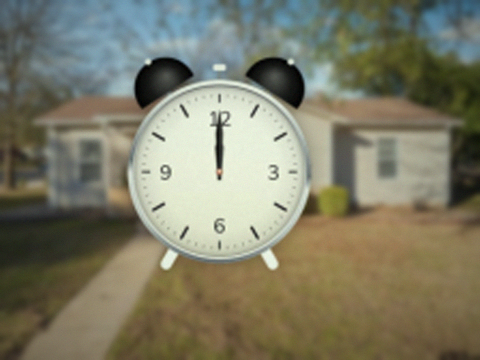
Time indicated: 12:00
